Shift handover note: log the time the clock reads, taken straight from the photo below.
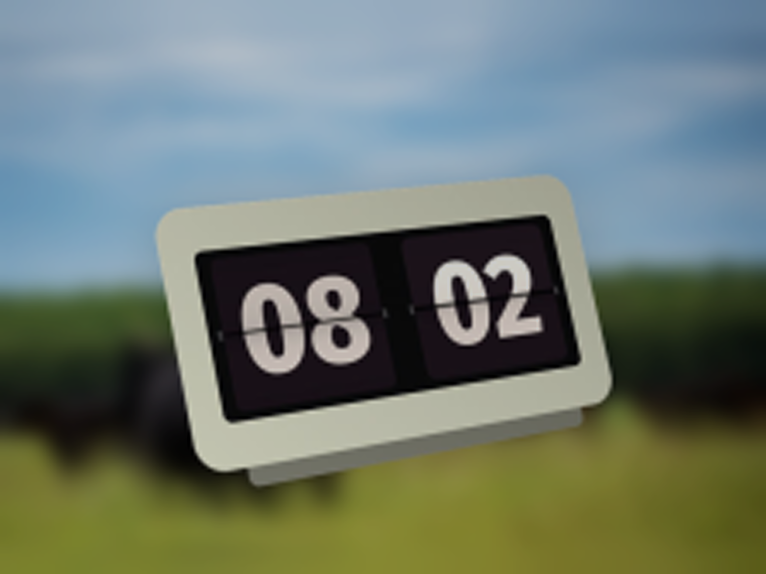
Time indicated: 8:02
